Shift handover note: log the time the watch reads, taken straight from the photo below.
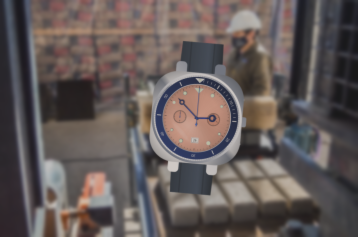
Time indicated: 2:52
